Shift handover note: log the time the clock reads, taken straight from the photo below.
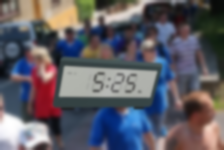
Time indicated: 5:25
